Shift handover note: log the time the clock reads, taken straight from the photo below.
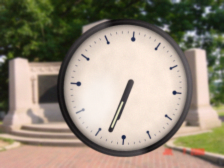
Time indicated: 6:33
